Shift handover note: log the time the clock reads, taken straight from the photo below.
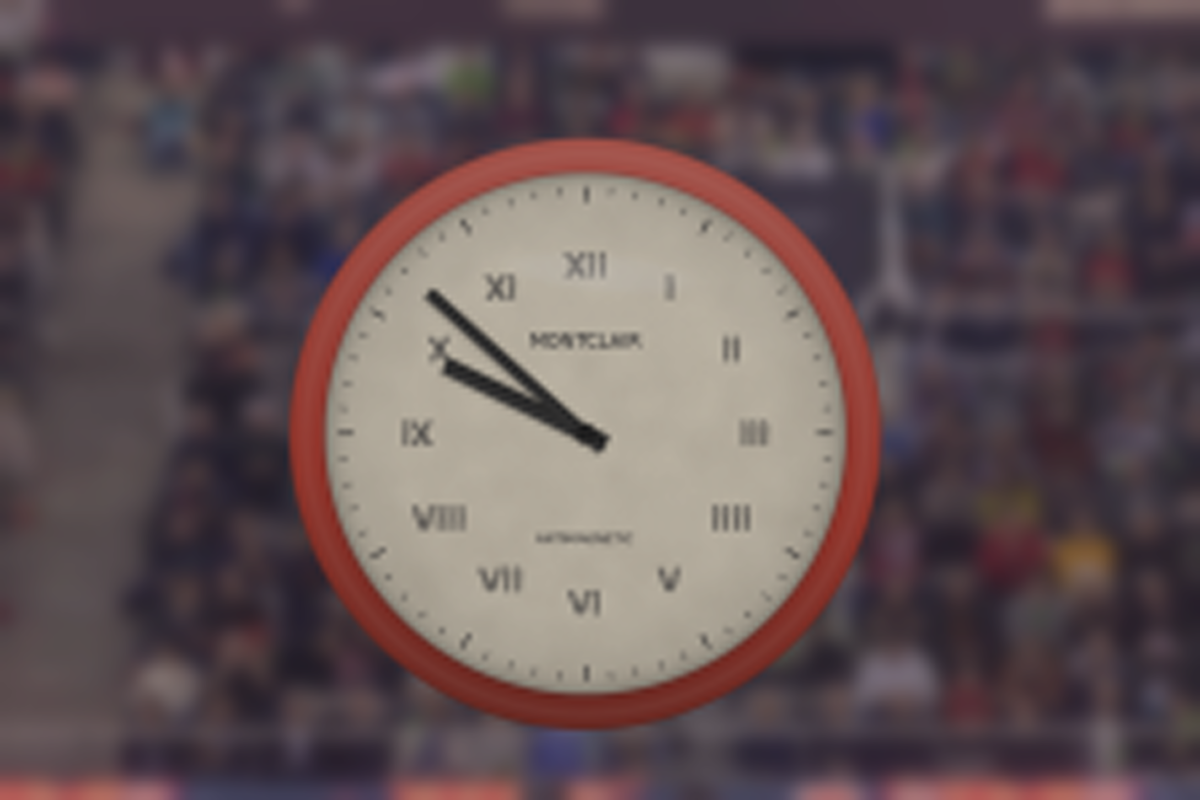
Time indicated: 9:52
